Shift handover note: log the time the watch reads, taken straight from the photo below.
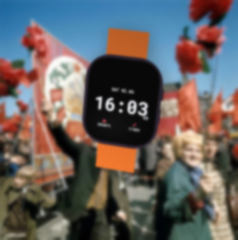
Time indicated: 16:03
